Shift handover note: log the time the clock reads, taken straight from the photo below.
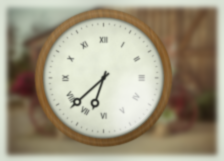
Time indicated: 6:38
